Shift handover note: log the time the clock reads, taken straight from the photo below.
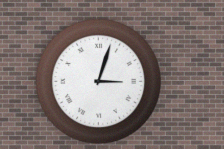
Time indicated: 3:03
